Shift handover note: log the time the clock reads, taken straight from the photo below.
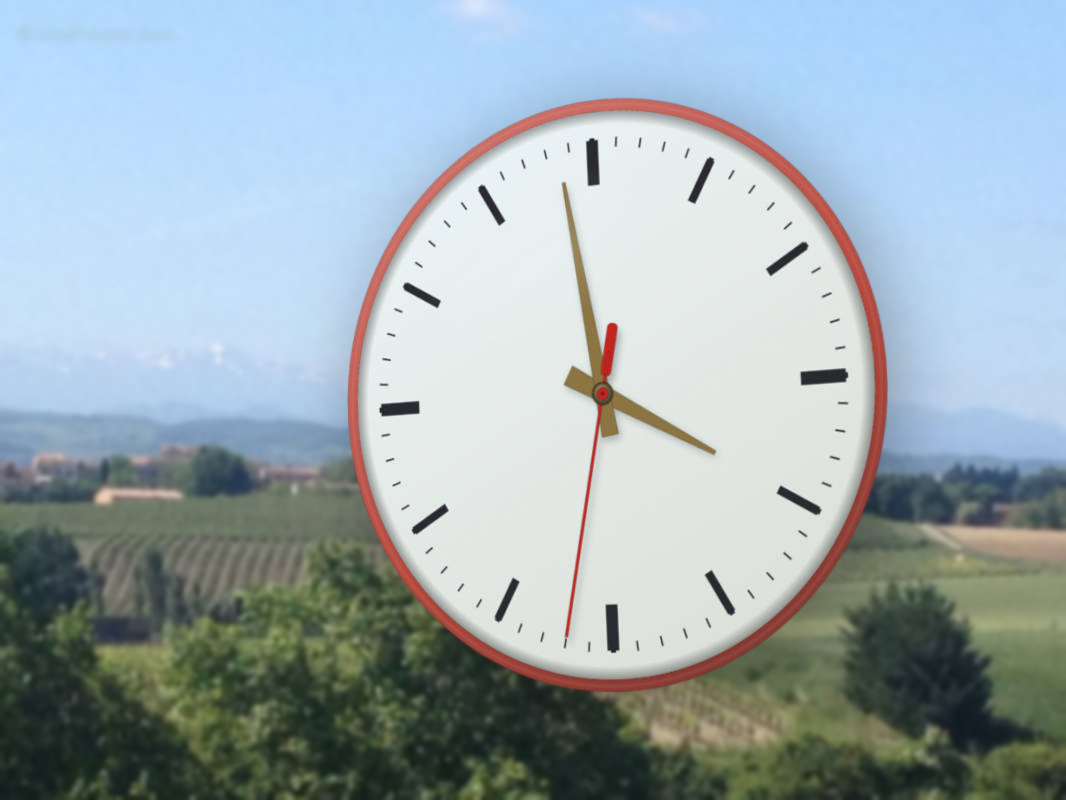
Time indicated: 3:58:32
